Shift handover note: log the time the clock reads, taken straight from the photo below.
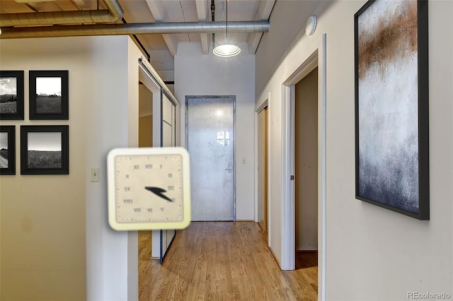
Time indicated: 3:20
